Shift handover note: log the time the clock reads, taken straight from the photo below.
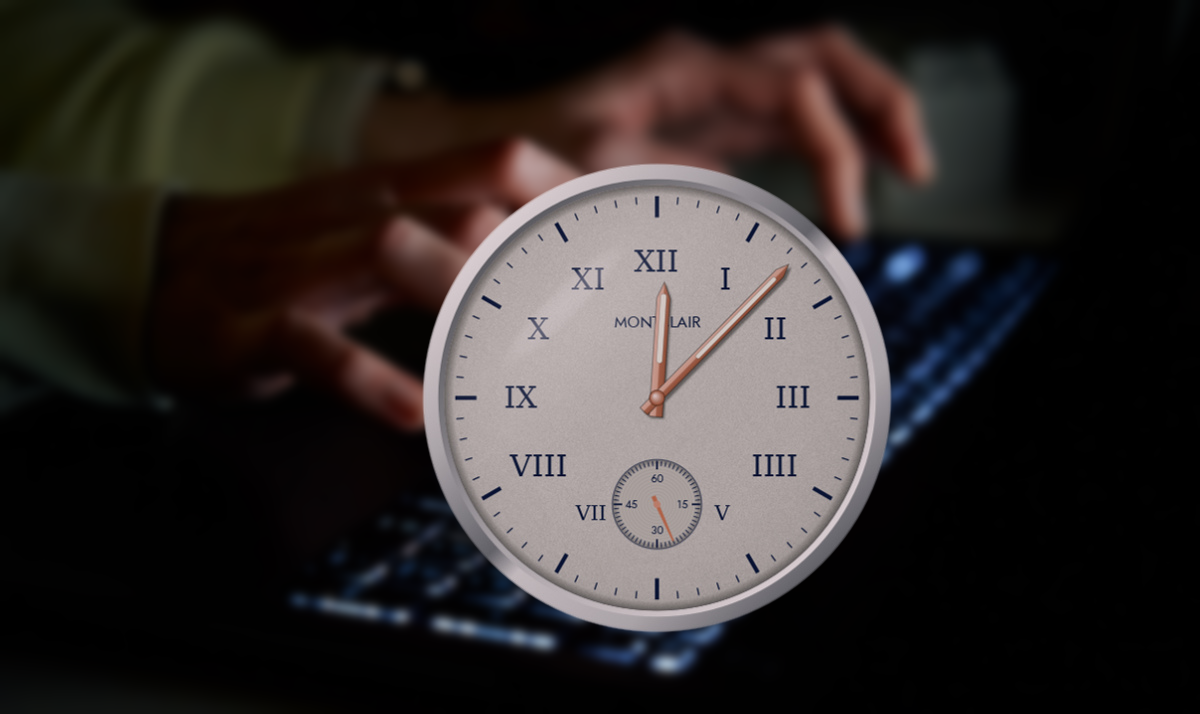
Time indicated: 12:07:26
